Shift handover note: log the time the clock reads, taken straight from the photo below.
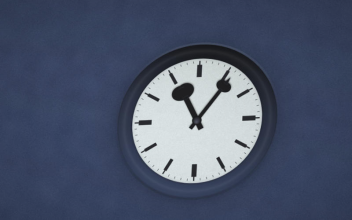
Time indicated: 11:06
